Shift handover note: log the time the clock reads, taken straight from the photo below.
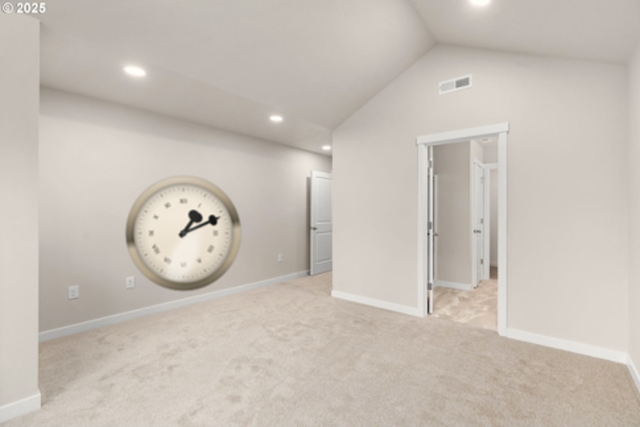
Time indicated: 1:11
